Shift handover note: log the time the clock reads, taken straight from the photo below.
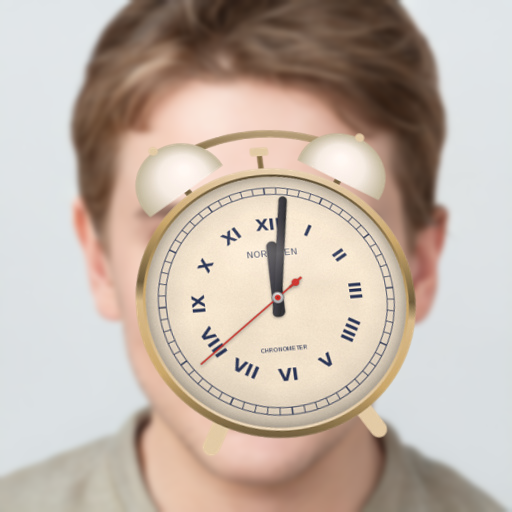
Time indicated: 12:01:39
